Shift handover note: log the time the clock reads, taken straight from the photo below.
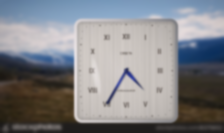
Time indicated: 4:35
